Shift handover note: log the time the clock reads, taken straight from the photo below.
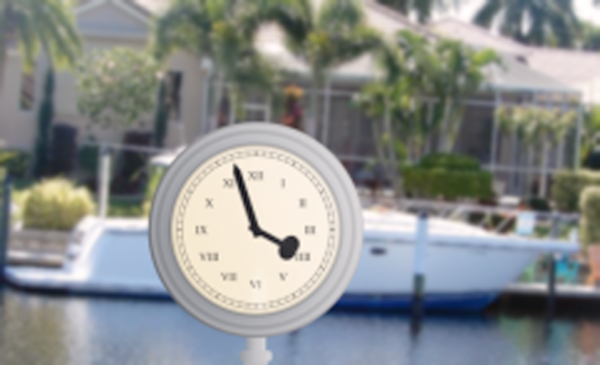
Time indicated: 3:57
